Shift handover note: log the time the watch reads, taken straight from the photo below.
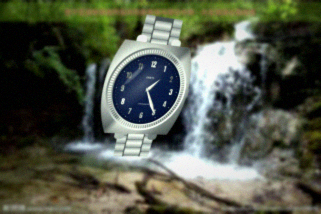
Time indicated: 1:25
